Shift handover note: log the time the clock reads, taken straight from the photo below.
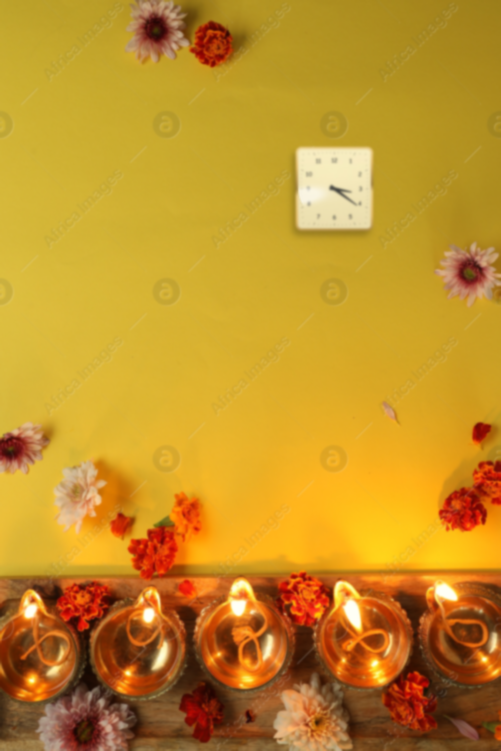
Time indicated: 3:21
